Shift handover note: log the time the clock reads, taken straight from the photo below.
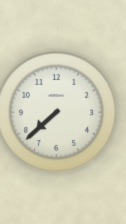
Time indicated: 7:38
